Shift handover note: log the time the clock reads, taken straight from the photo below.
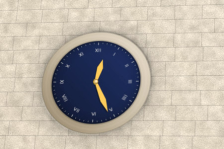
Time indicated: 12:26
